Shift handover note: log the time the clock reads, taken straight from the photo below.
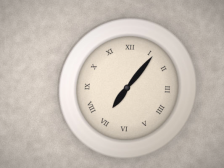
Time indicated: 7:06
